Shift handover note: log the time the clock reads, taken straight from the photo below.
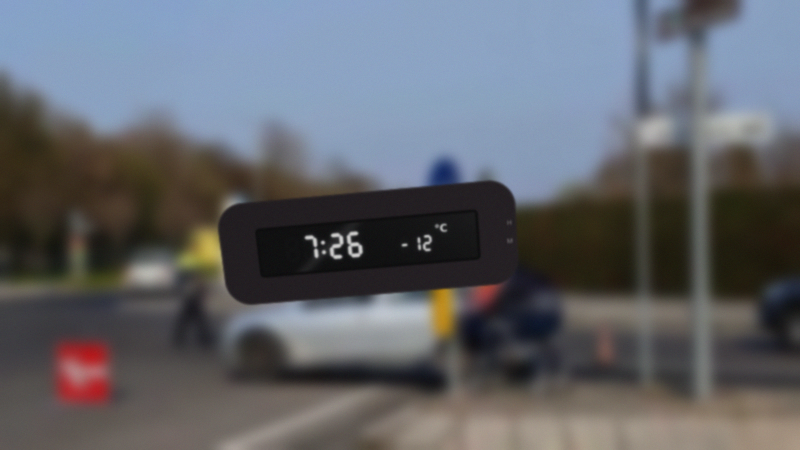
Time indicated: 7:26
